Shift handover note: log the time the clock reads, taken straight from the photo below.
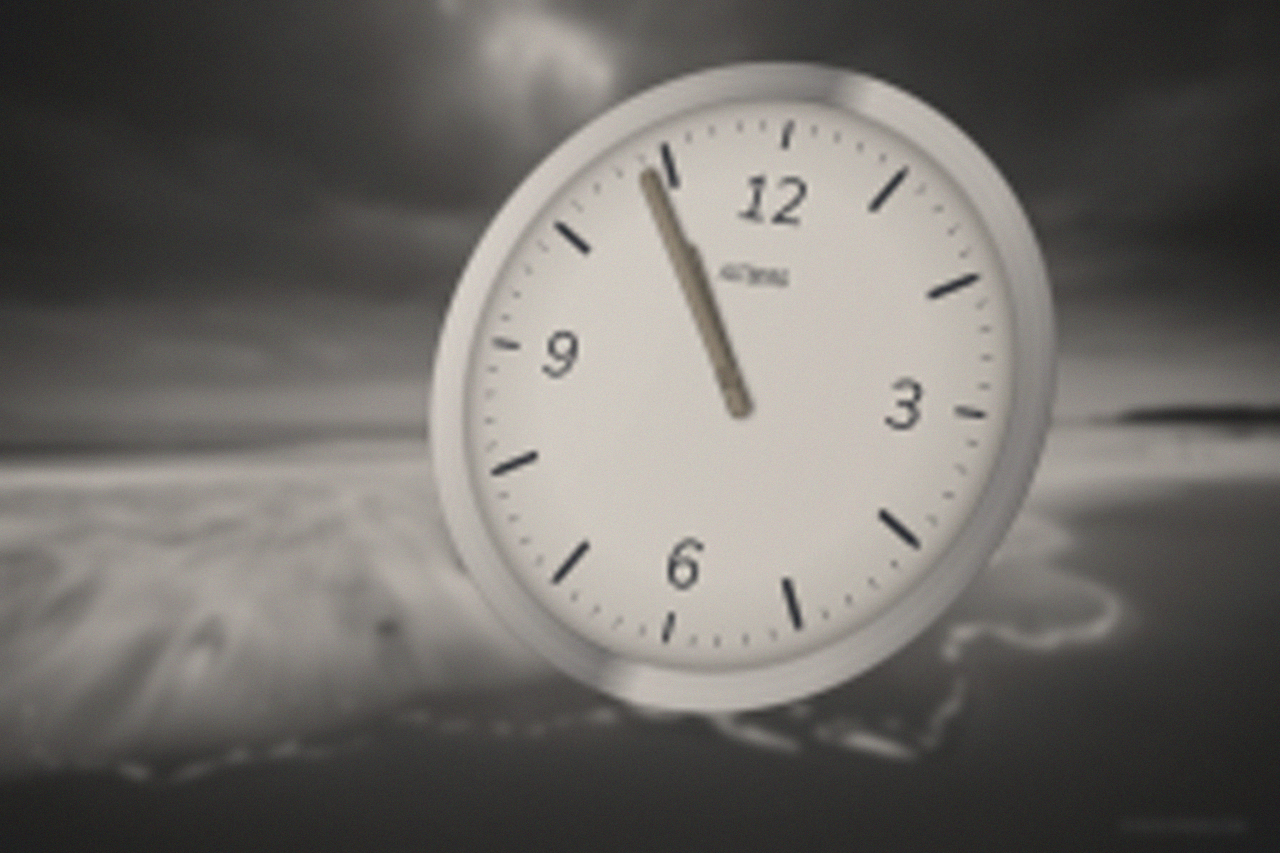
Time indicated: 10:54
